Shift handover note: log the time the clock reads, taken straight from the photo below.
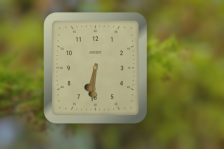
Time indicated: 6:31
